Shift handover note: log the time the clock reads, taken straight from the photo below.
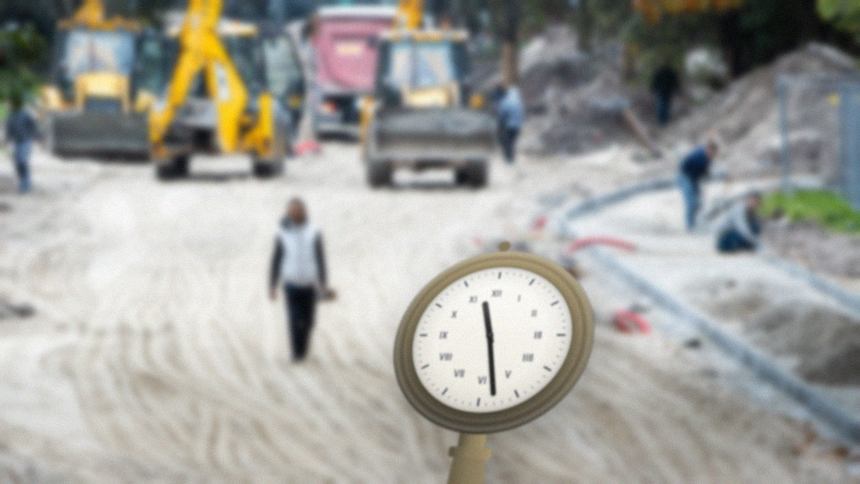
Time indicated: 11:28
